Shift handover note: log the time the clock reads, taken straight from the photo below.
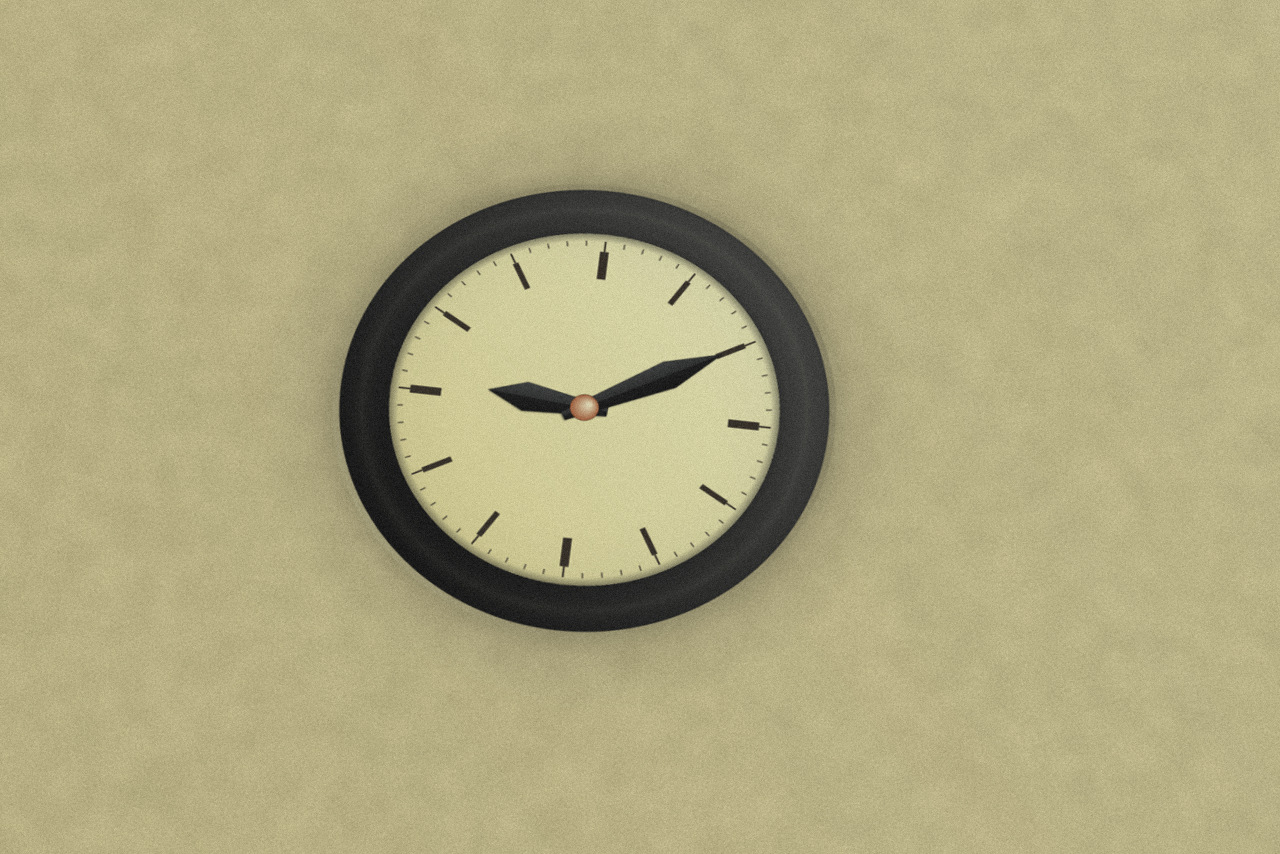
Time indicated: 9:10
